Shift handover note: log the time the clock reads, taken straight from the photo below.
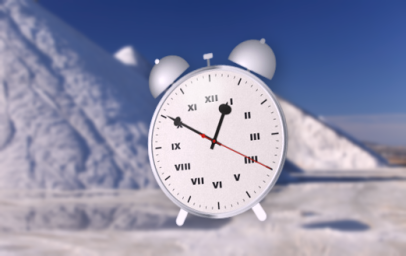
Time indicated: 12:50:20
